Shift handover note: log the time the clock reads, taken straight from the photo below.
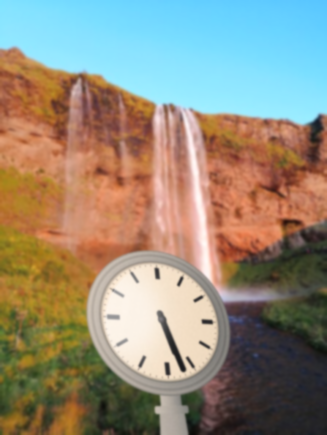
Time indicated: 5:27
